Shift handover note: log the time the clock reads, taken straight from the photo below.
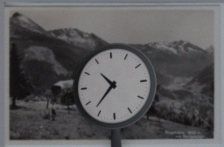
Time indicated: 10:37
